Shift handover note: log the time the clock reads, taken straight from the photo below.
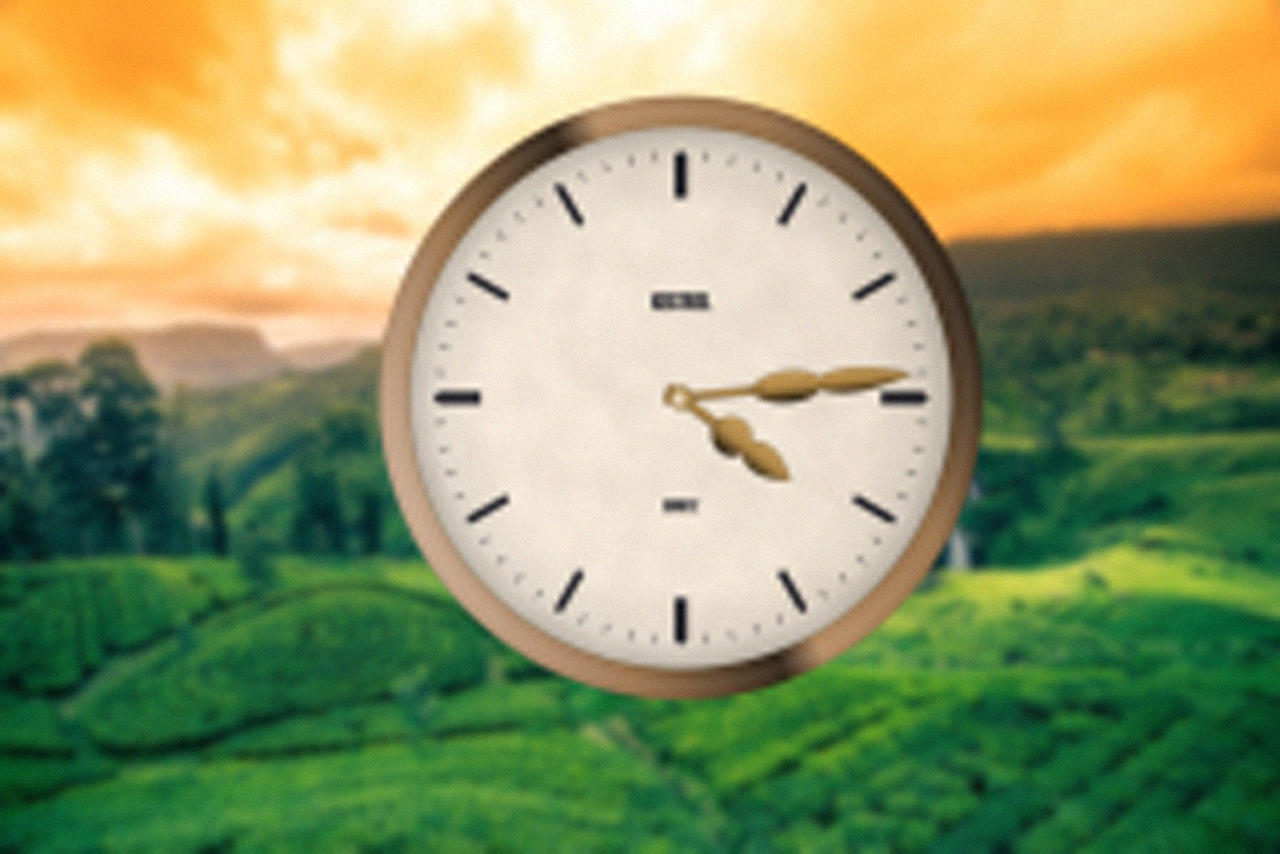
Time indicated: 4:14
